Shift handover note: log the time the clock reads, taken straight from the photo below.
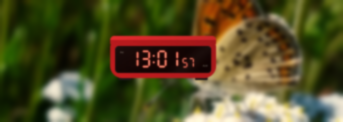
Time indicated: 13:01
